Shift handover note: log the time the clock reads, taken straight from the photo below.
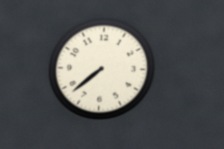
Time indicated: 7:38
